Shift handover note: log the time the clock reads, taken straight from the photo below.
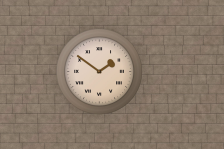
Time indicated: 1:51
